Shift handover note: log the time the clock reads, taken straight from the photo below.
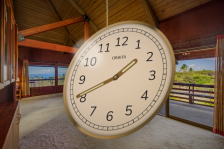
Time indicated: 1:41
